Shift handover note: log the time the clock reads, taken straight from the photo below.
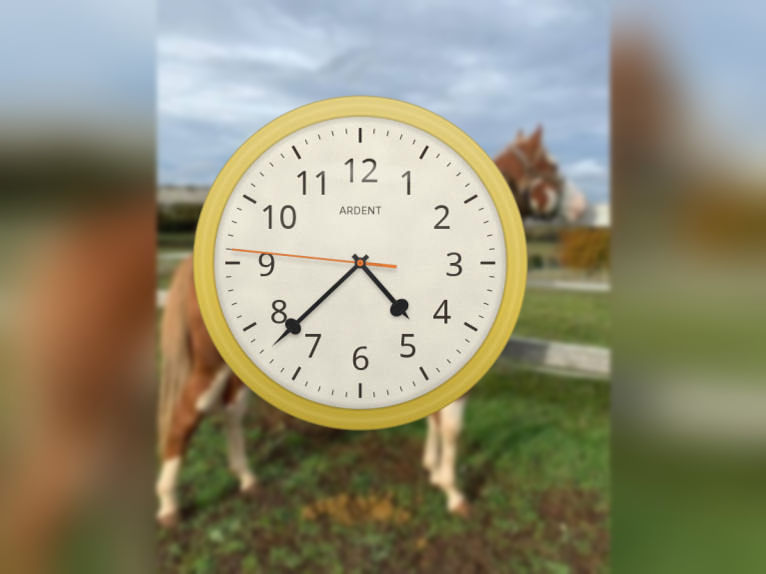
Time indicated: 4:37:46
